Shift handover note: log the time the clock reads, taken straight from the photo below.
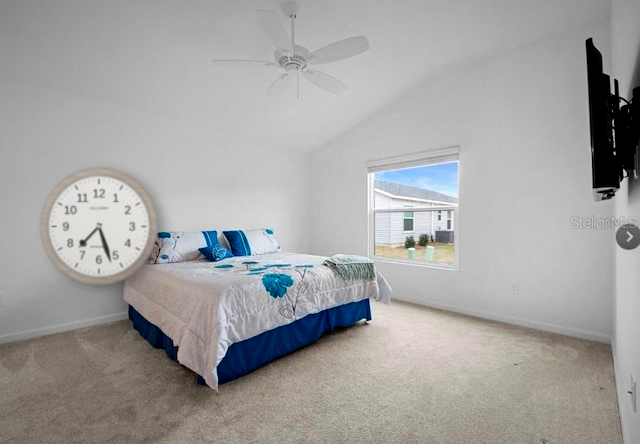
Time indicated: 7:27
